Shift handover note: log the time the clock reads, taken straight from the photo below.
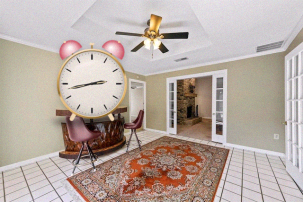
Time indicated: 2:43
